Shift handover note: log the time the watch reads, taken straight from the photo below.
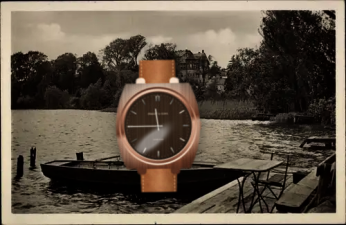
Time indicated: 11:45
